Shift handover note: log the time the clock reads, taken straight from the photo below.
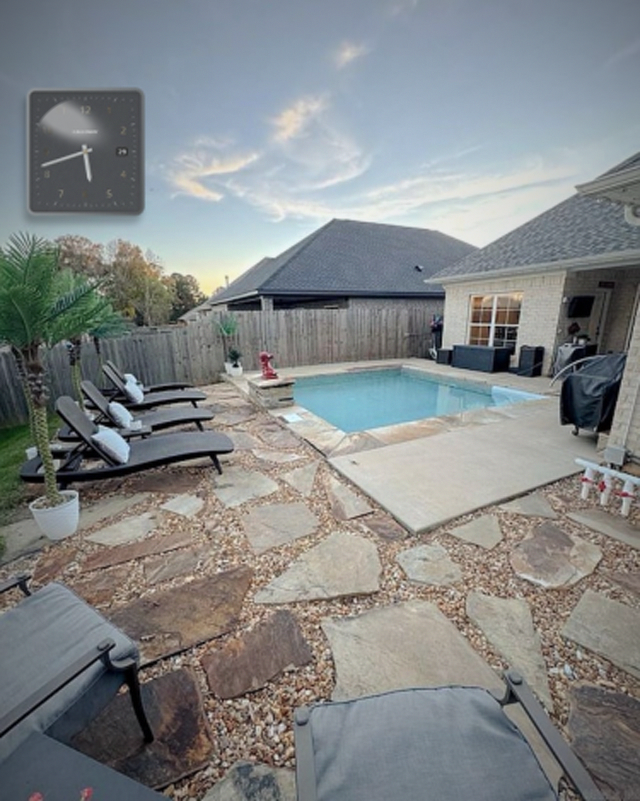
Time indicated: 5:42
